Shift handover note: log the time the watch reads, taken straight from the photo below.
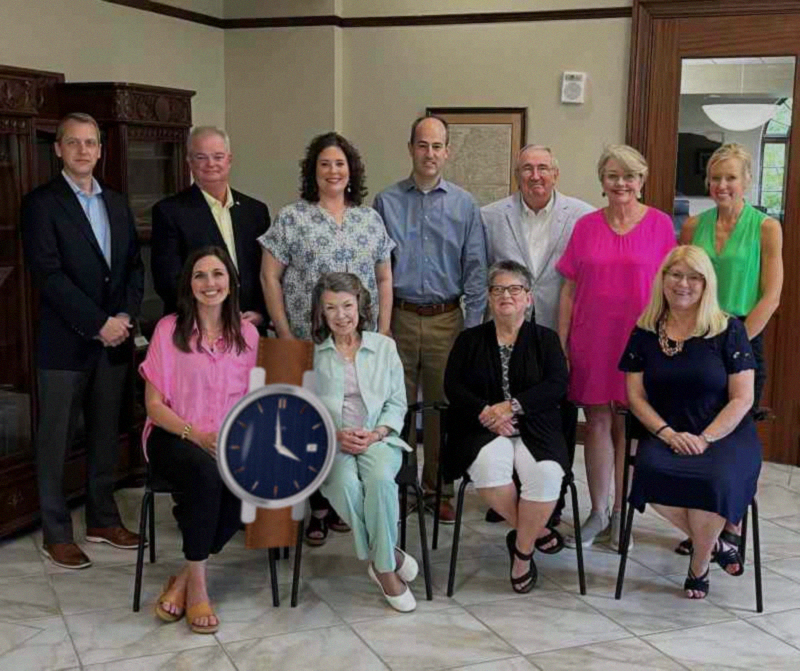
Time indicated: 3:59
